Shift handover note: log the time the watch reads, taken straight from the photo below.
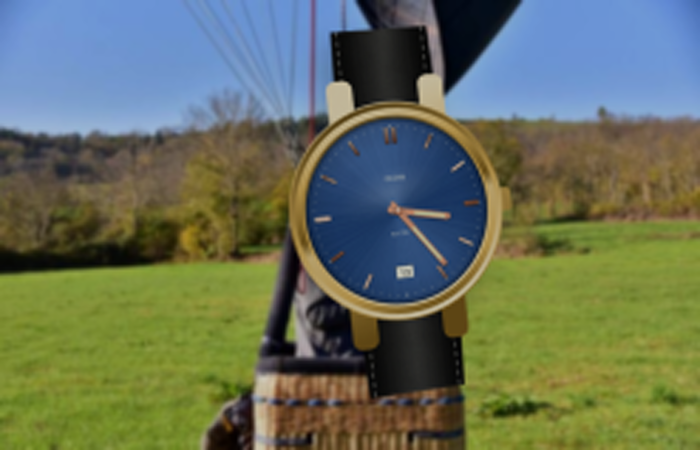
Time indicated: 3:24
